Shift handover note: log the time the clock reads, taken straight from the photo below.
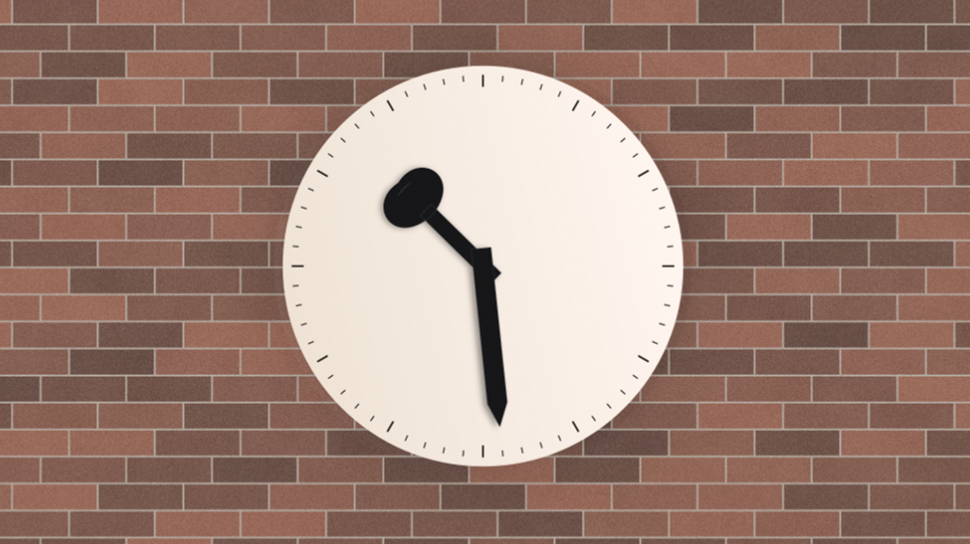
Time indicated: 10:29
